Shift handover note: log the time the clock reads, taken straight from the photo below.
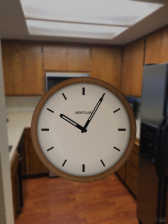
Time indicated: 10:05
